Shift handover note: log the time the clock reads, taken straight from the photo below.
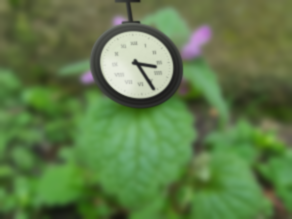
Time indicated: 3:26
